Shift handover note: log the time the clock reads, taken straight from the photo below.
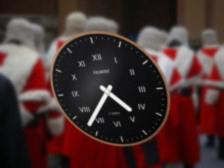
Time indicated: 4:37
